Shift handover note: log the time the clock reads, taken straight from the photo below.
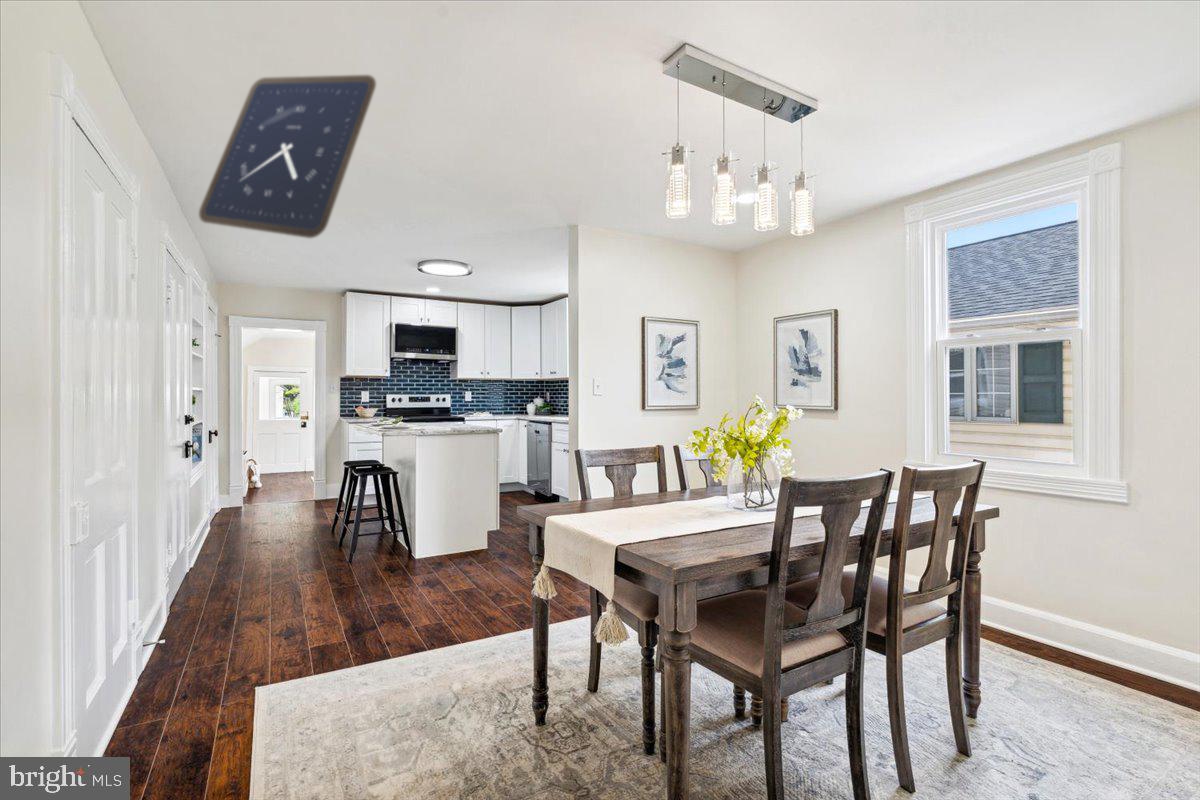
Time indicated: 4:38
